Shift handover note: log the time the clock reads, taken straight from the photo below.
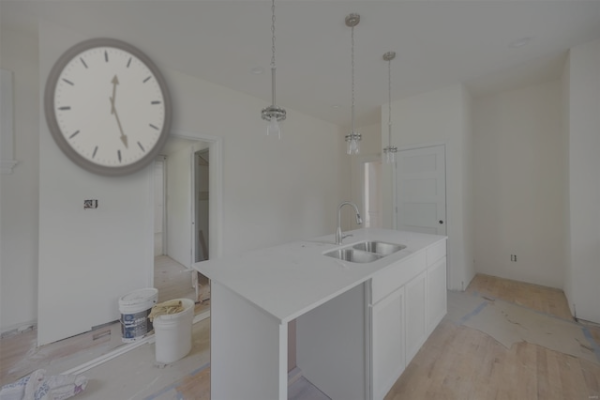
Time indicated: 12:28
